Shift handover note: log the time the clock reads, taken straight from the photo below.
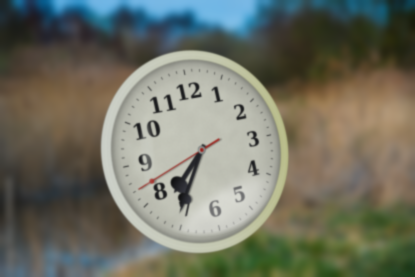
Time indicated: 7:35:42
